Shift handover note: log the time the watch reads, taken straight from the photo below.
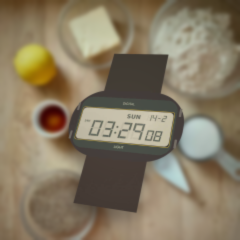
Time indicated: 3:29:08
